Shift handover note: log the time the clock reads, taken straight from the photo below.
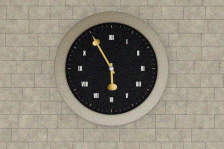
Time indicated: 5:55
